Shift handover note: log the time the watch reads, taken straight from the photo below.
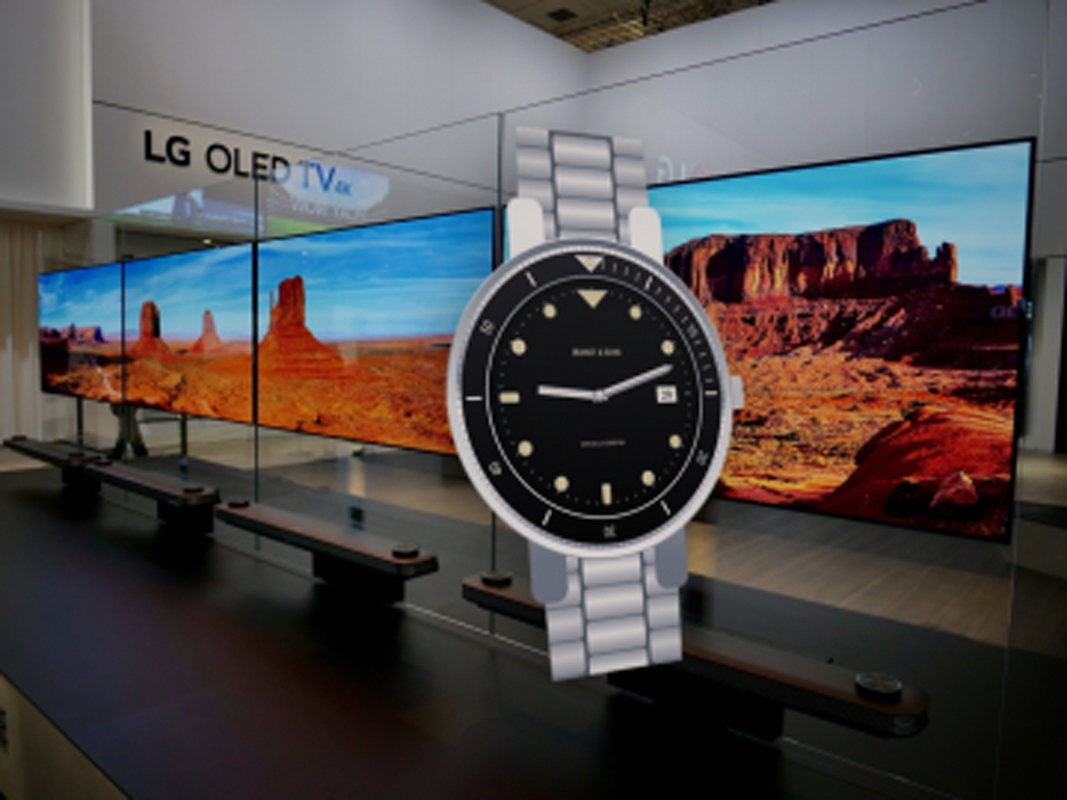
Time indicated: 9:12
